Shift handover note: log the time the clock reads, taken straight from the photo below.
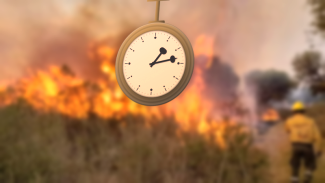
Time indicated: 1:13
